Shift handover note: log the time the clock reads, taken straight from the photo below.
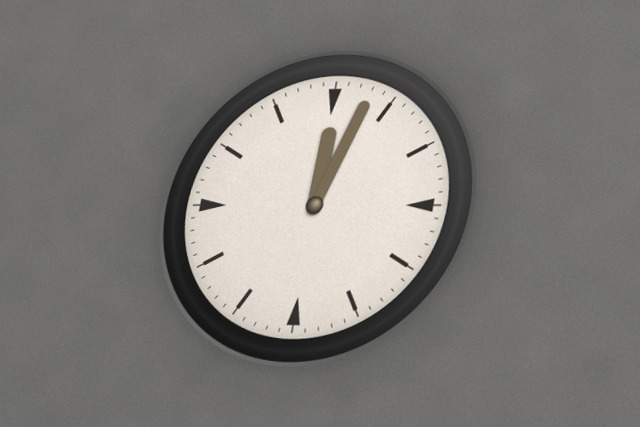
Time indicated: 12:03
